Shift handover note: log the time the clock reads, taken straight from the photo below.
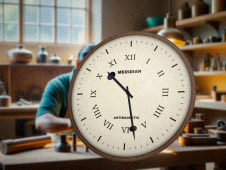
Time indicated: 10:28
